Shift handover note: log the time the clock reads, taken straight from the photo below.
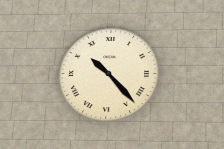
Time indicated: 10:23
